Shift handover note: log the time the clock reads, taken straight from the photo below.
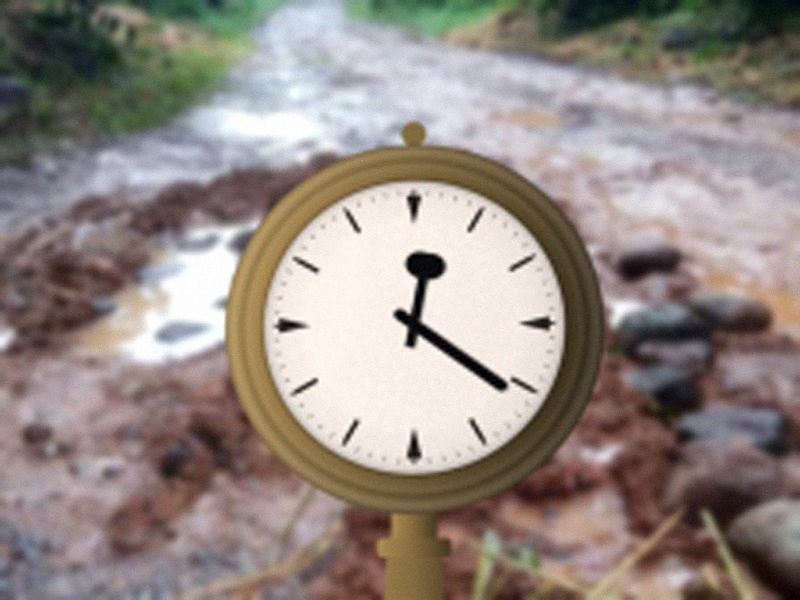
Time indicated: 12:21
